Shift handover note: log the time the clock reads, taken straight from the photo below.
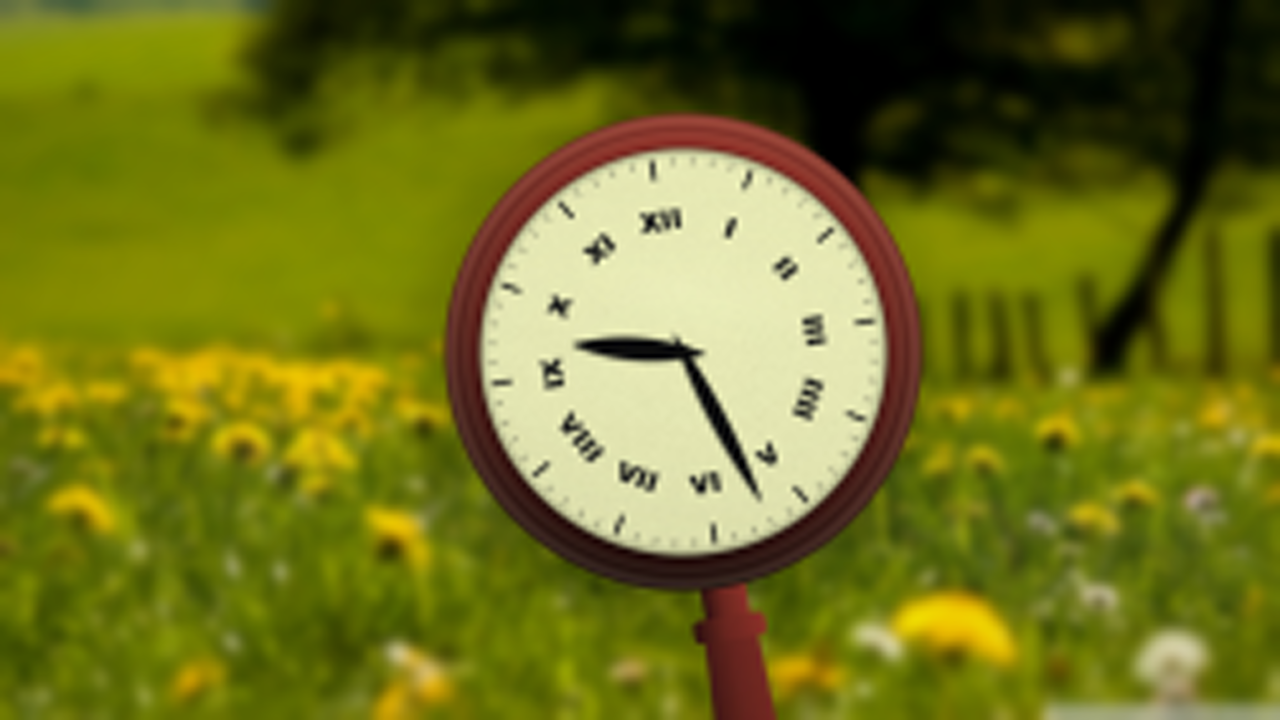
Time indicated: 9:27
